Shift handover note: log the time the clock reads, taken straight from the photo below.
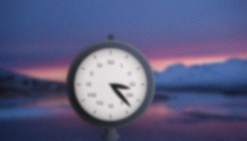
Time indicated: 3:23
